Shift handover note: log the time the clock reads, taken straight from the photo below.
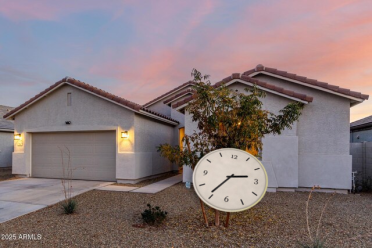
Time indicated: 2:36
